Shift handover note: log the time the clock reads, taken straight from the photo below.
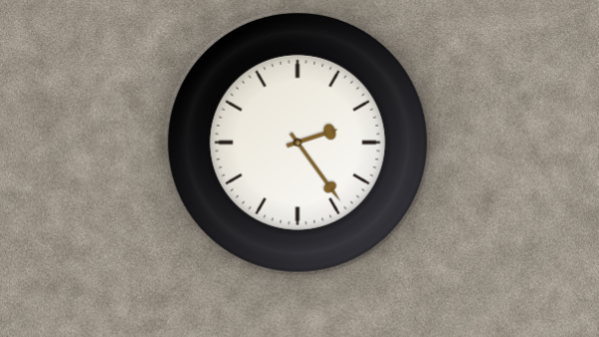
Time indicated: 2:24
